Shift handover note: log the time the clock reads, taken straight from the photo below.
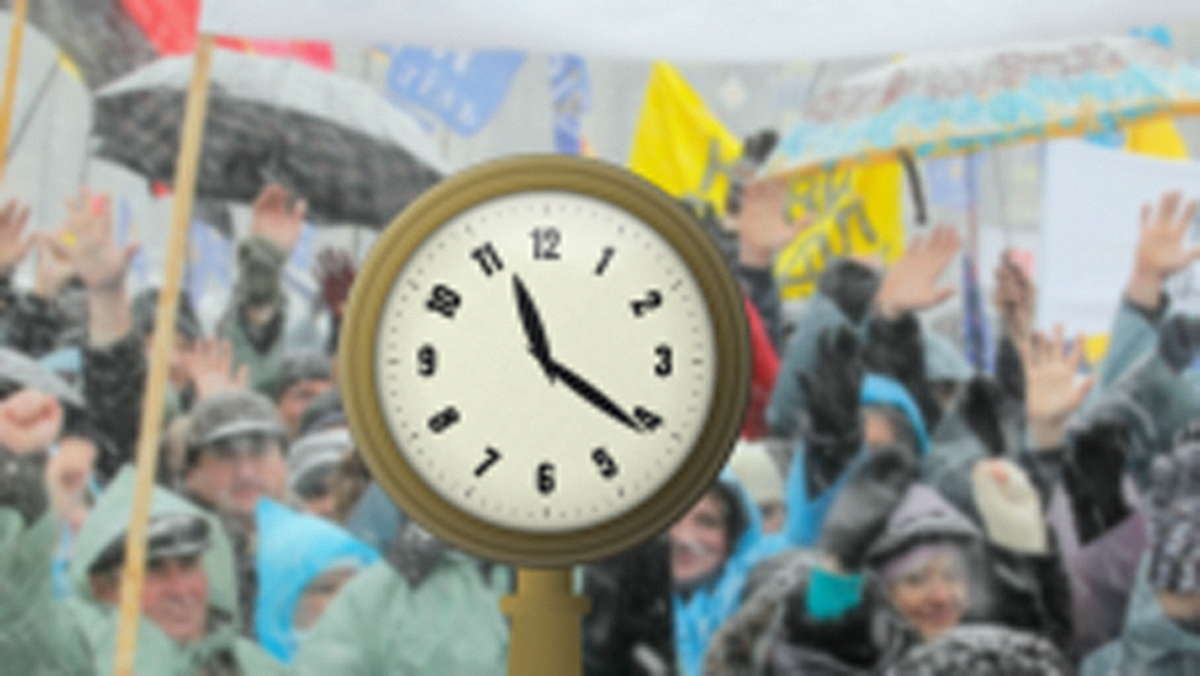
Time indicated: 11:21
